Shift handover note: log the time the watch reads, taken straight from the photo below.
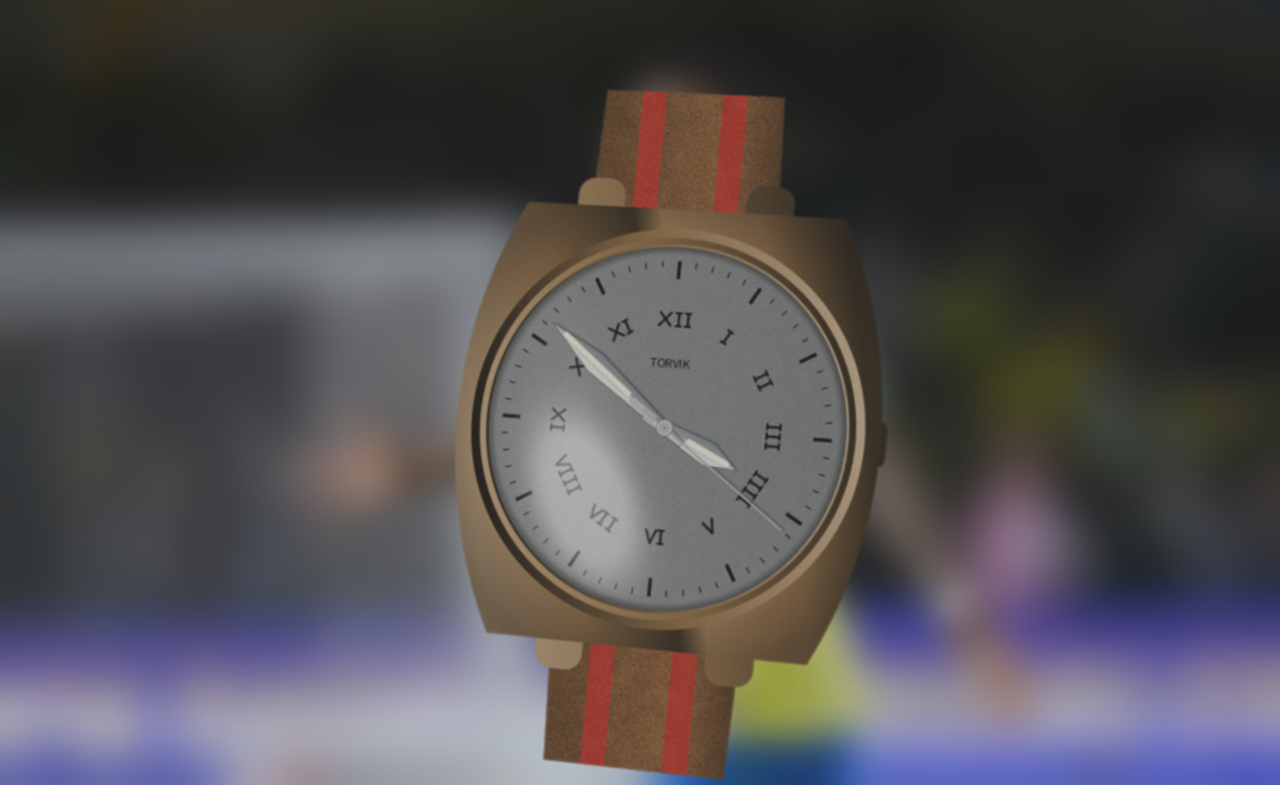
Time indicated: 3:51:21
